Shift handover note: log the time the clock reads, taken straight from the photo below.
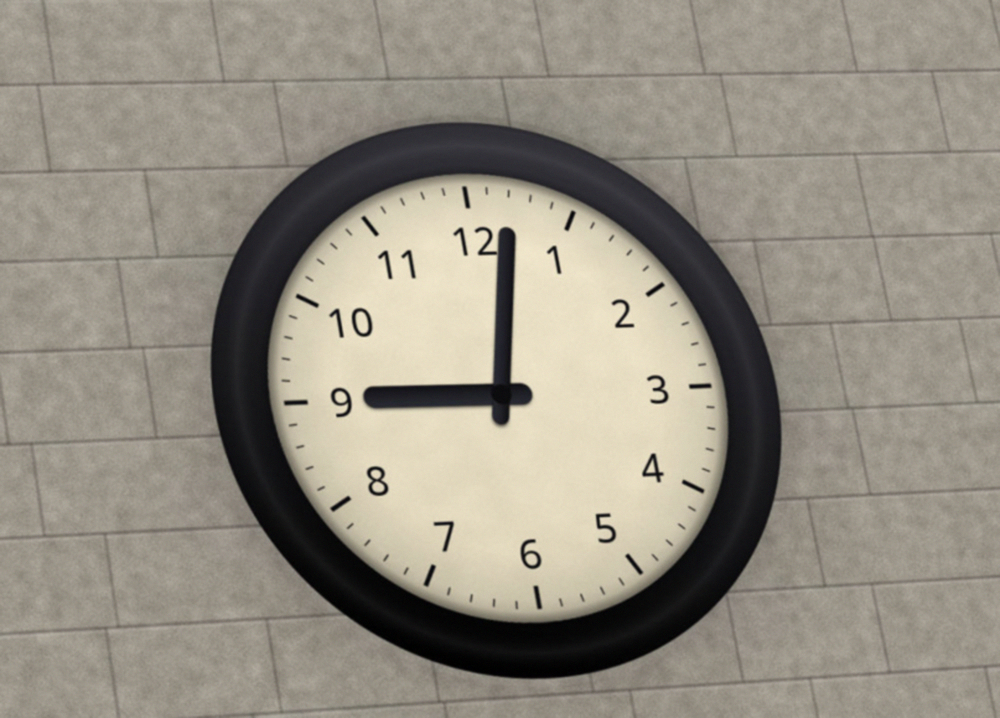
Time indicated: 9:02
